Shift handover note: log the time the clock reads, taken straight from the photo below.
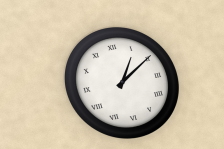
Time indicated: 1:10
